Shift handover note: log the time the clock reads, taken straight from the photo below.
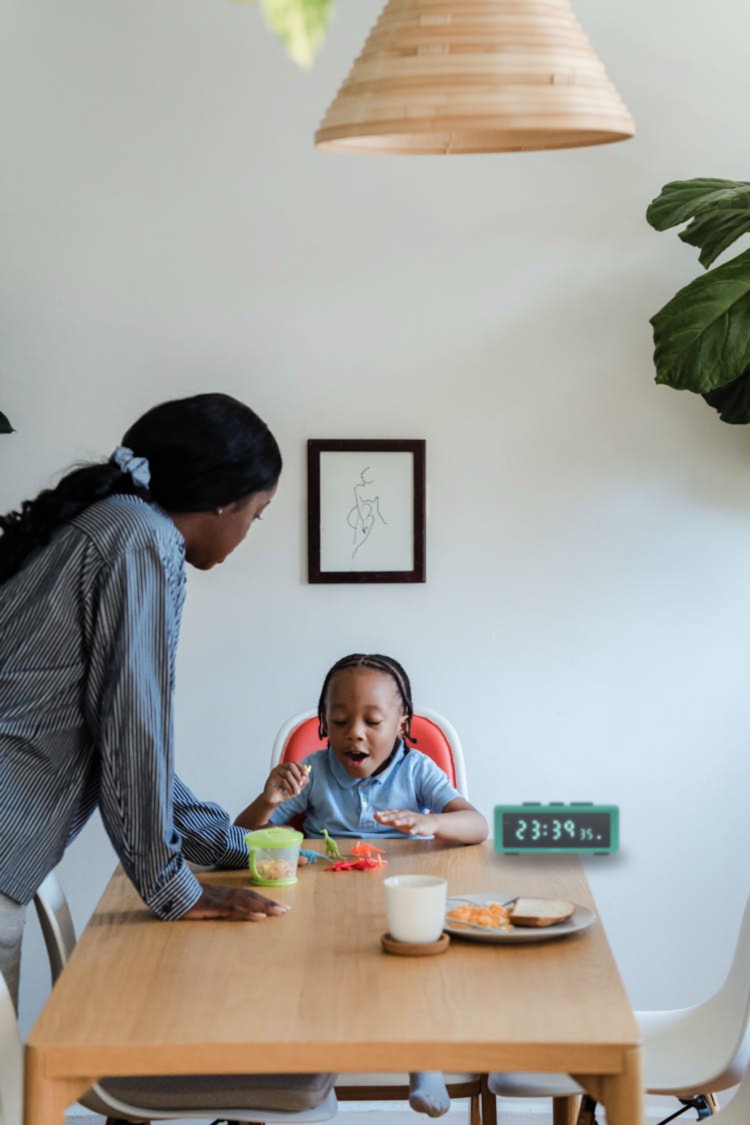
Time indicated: 23:39
